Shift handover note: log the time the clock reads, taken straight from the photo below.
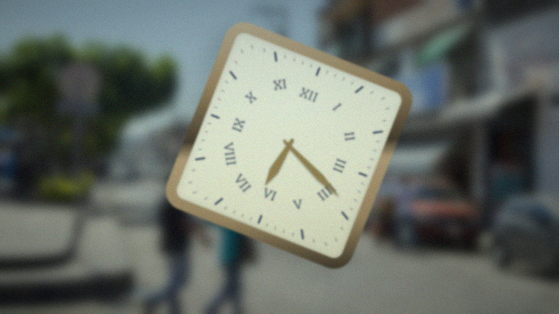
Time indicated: 6:19
